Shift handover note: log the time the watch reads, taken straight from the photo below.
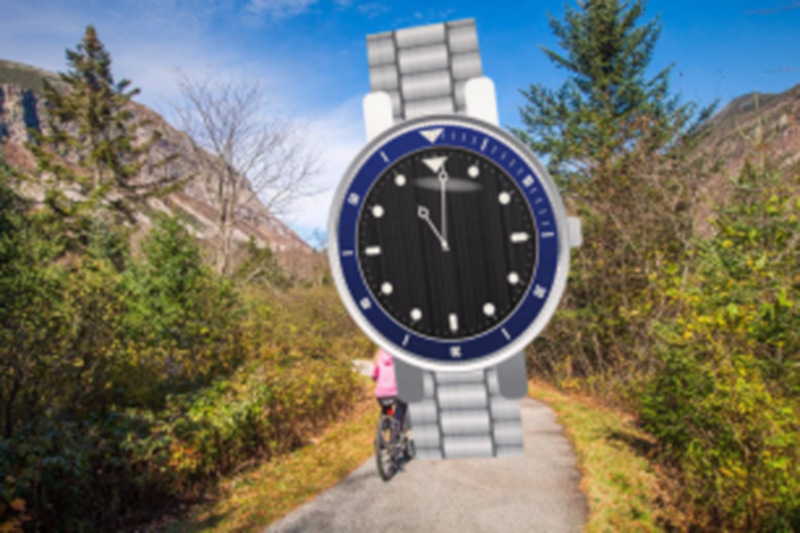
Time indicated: 11:01
